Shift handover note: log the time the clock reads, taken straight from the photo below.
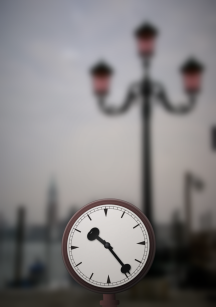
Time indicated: 10:24
